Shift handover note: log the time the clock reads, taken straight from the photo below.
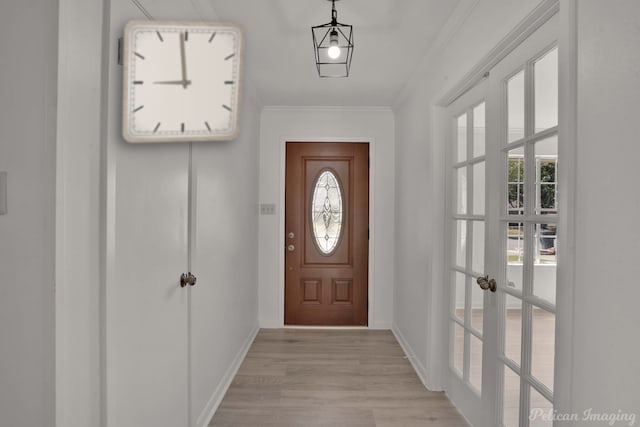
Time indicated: 8:59
